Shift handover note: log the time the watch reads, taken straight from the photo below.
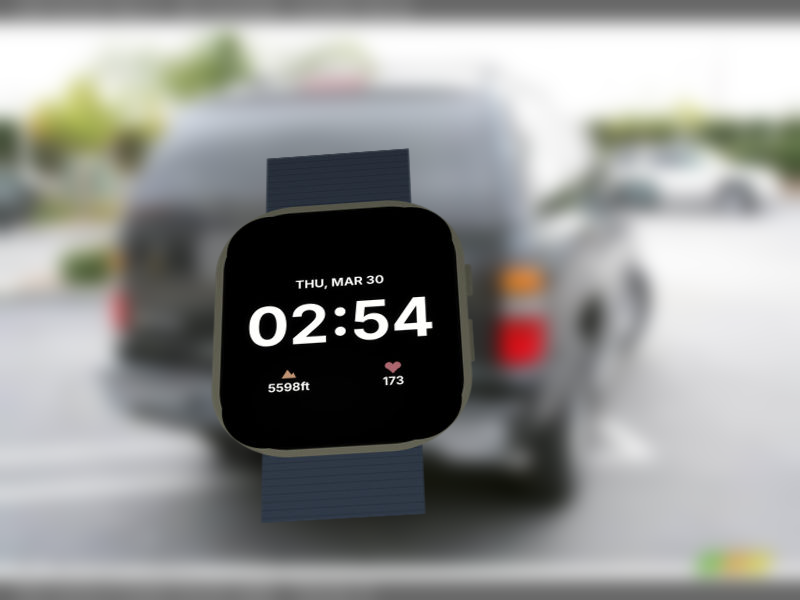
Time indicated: 2:54
